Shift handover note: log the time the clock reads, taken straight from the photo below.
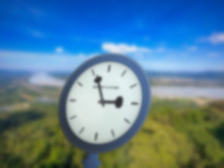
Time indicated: 2:56
